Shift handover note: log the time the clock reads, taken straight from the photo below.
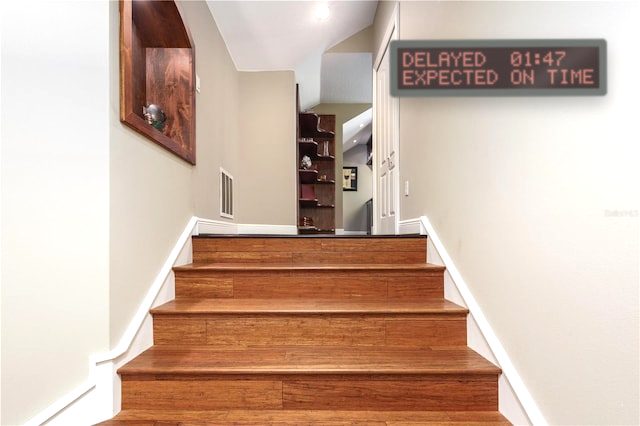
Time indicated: 1:47
